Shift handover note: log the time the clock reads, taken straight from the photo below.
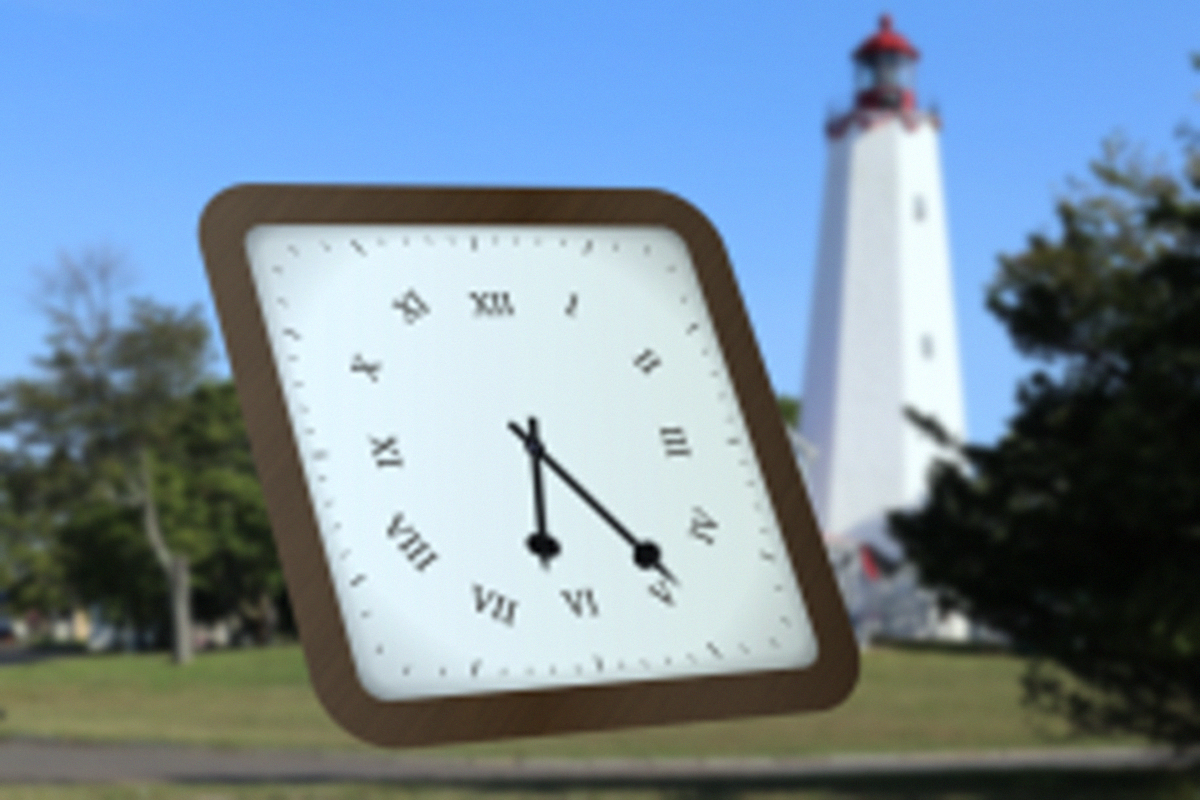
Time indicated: 6:24
